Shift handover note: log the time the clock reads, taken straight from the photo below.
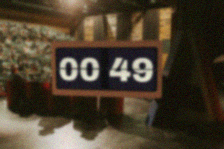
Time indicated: 0:49
